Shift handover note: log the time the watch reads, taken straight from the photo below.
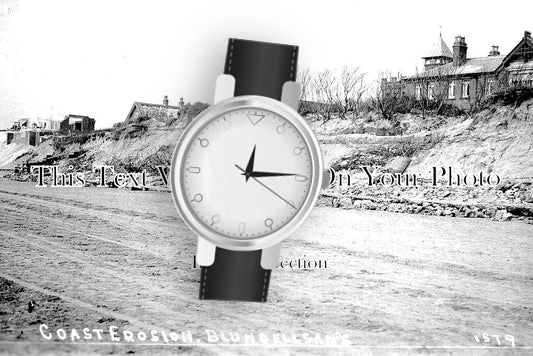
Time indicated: 12:14:20
